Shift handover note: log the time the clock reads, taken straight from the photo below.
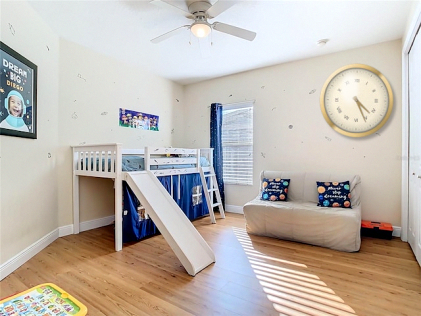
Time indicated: 4:26
